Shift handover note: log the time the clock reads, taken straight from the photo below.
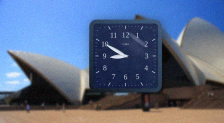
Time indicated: 8:50
